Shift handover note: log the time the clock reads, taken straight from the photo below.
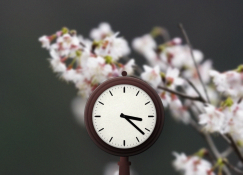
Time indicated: 3:22
